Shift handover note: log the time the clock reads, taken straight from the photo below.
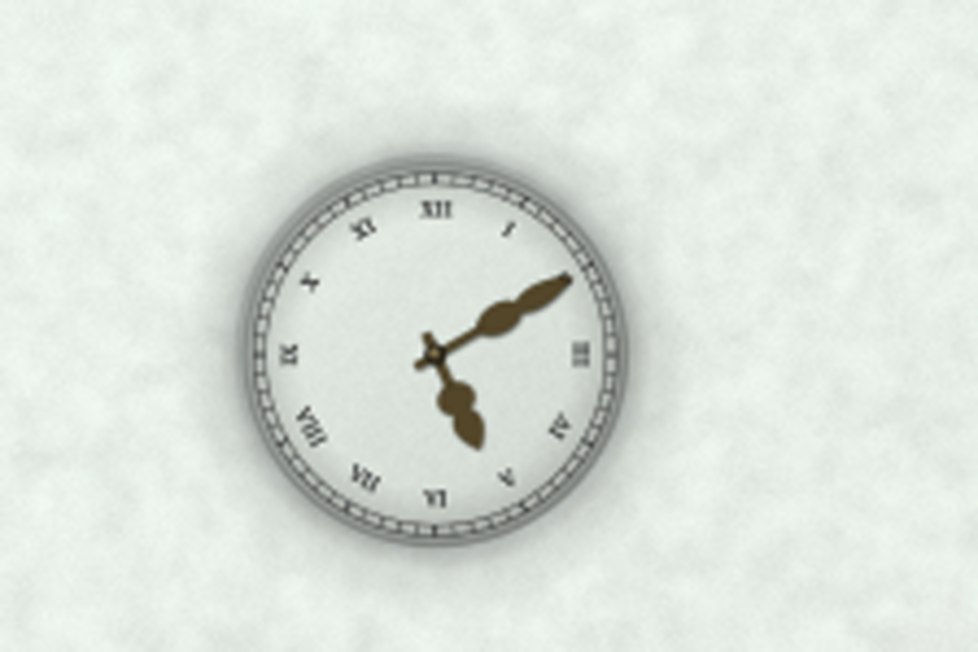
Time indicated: 5:10
